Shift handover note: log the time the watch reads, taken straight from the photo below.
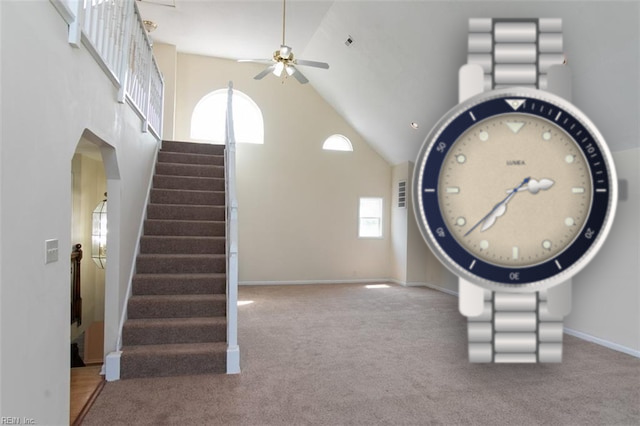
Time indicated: 2:36:38
